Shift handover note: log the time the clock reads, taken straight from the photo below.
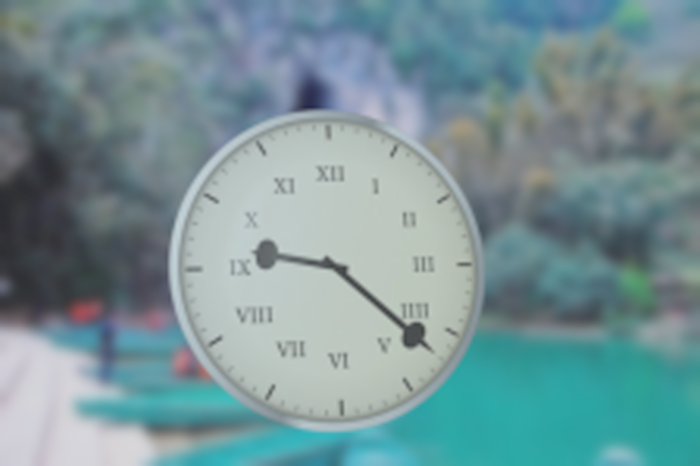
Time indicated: 9:22
